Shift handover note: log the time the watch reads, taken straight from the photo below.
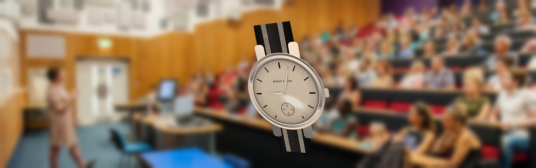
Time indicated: 9:03
